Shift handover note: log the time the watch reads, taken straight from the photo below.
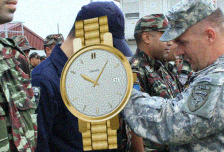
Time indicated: 10:06
